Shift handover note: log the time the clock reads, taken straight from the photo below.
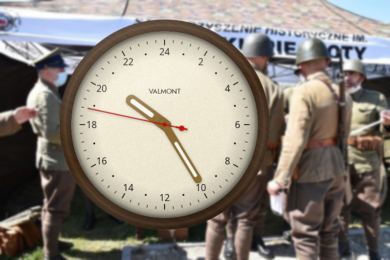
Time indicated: 20:24:47
